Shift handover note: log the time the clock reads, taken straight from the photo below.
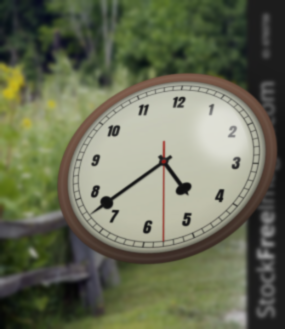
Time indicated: 4:37:28
